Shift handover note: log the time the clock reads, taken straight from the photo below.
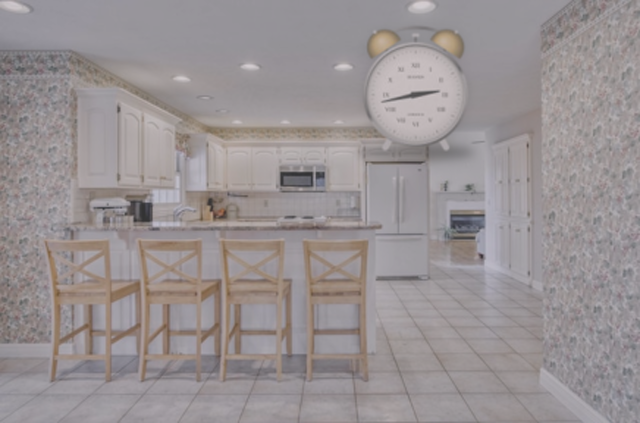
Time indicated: 2:43
